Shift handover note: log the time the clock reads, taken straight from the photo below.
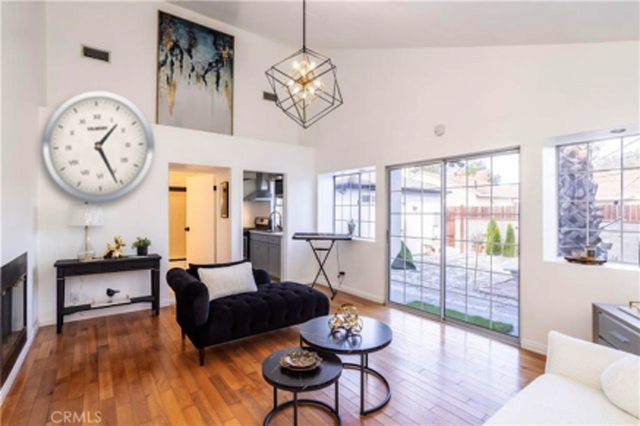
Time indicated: 1:26
